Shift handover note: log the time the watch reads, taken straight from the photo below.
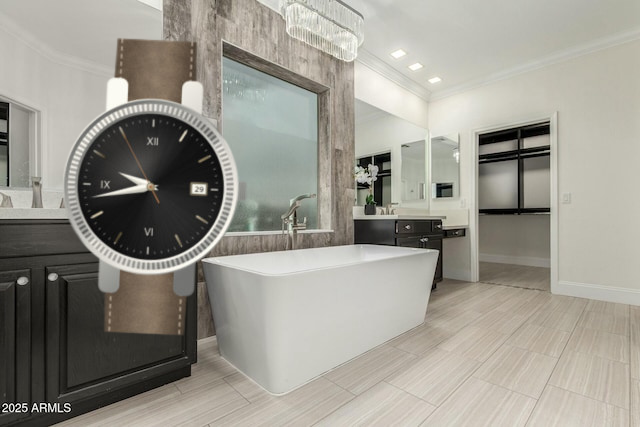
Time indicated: 9:42:55
